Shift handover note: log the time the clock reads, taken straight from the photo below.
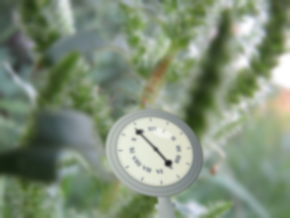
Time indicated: 4:54
